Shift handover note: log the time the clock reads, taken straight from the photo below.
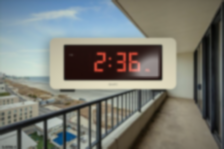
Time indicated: 2:36
